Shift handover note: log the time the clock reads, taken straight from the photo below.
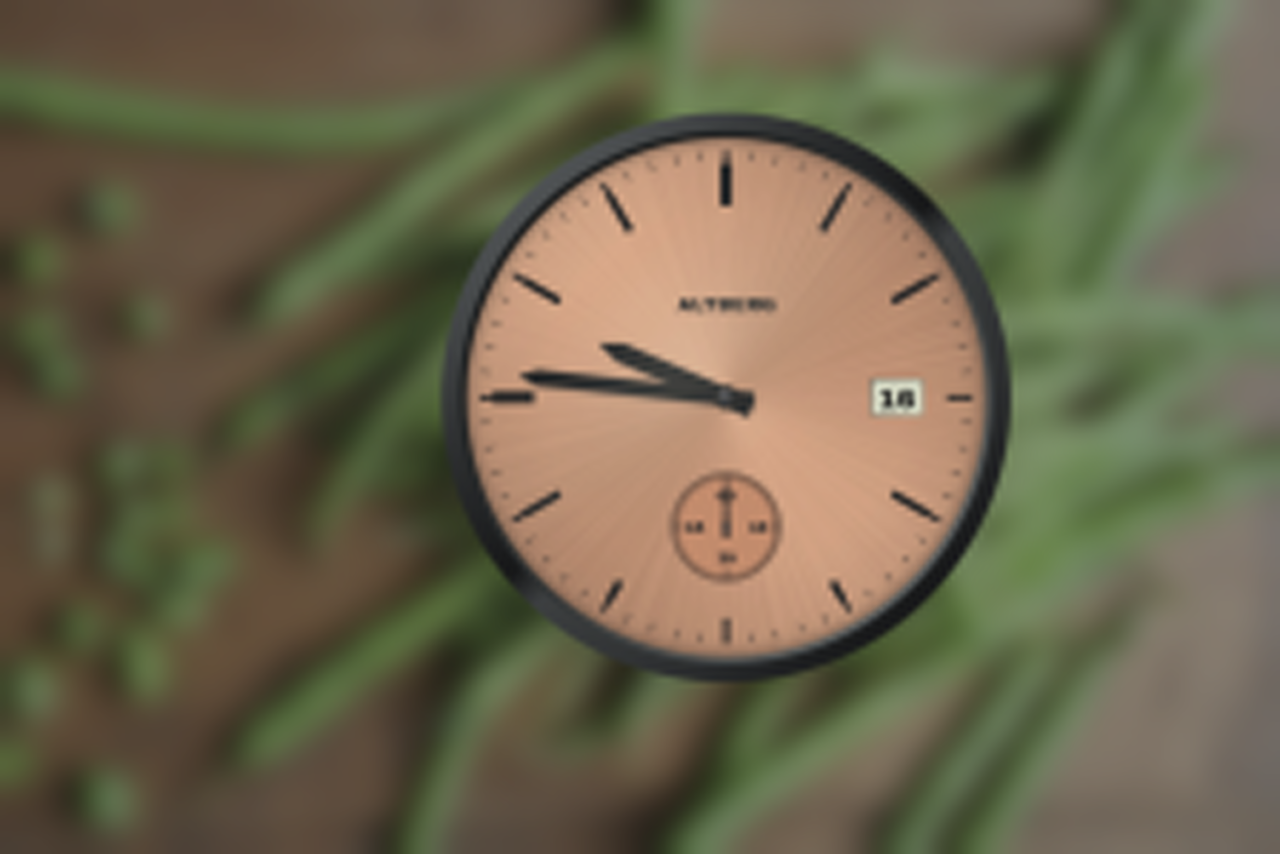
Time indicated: 9:46
